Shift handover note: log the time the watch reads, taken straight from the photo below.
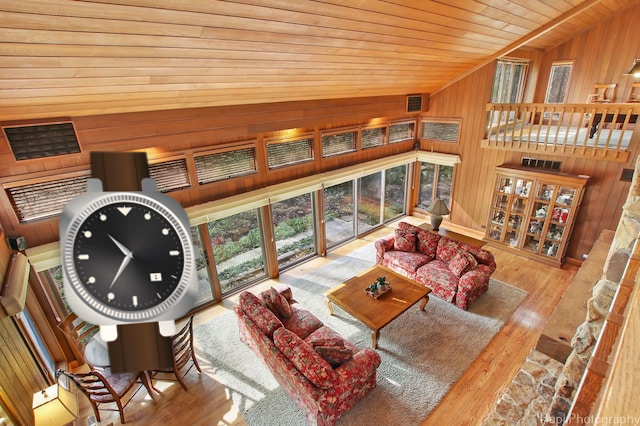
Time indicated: 10:36
